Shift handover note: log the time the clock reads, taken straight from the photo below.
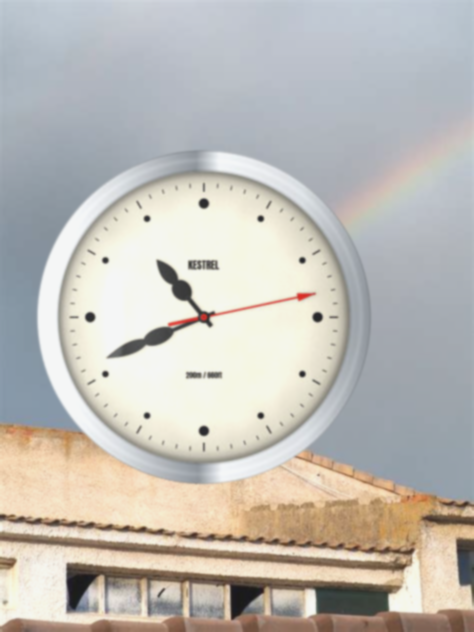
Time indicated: 10:41:13
